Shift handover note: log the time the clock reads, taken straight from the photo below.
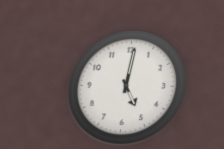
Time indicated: 5:01
